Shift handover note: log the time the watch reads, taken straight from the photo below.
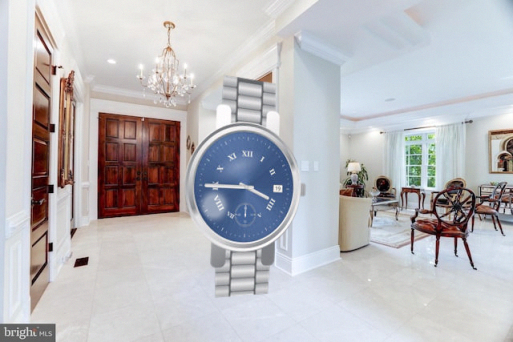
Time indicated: 3:45
